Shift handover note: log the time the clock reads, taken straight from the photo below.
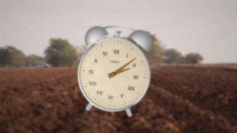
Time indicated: 2:08
